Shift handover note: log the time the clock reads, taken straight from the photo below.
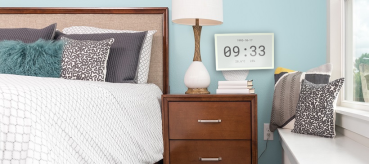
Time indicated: 9:33
